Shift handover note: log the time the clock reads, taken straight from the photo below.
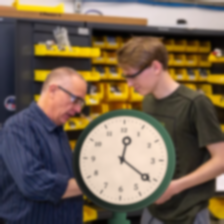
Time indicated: 12:21
